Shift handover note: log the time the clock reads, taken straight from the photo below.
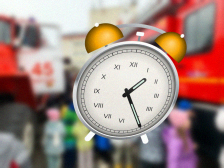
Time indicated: 1:25
